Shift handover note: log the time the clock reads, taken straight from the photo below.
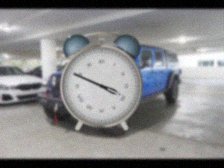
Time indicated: 3:49
